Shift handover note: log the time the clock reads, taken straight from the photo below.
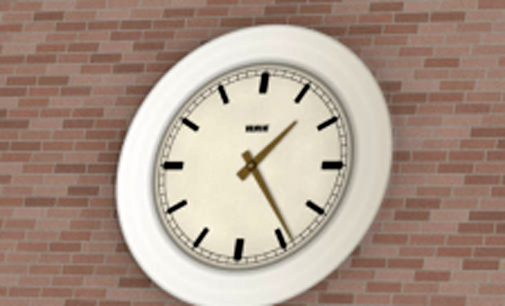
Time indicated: 1:24
